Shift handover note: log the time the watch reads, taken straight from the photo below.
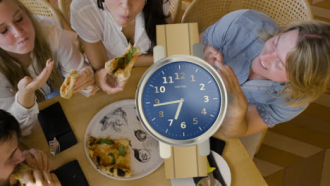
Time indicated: 6:44
